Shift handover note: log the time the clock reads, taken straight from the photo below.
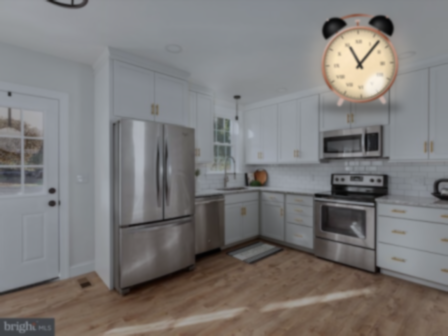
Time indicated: 11:07
